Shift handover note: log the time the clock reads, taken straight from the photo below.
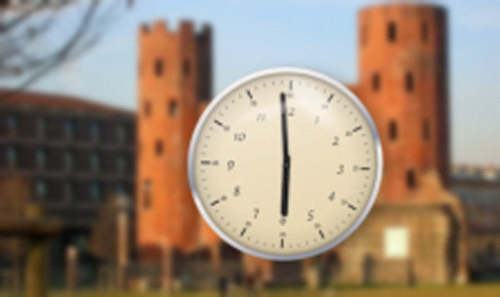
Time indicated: 5:59
